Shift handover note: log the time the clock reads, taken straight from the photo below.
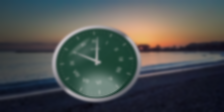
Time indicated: 10:01
